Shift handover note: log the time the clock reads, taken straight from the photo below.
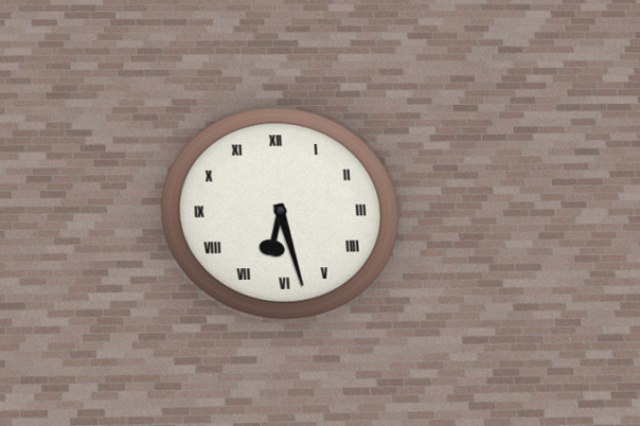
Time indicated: 6:28
